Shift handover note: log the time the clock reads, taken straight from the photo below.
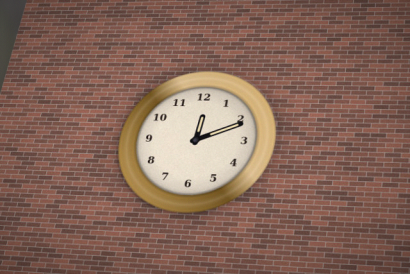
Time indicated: 12:11
